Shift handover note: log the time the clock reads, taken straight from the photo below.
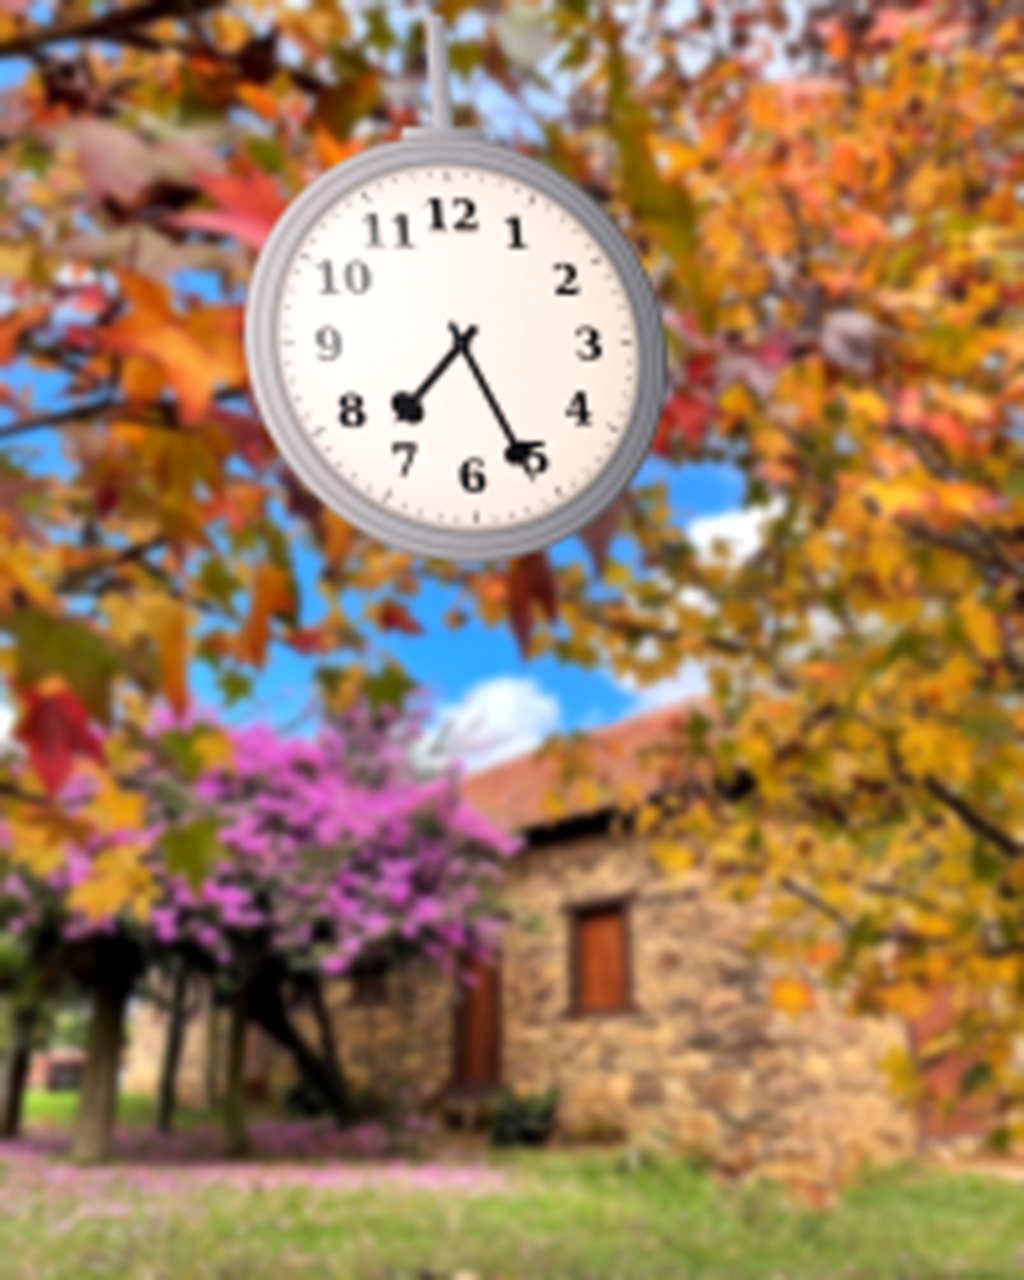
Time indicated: 7:26
